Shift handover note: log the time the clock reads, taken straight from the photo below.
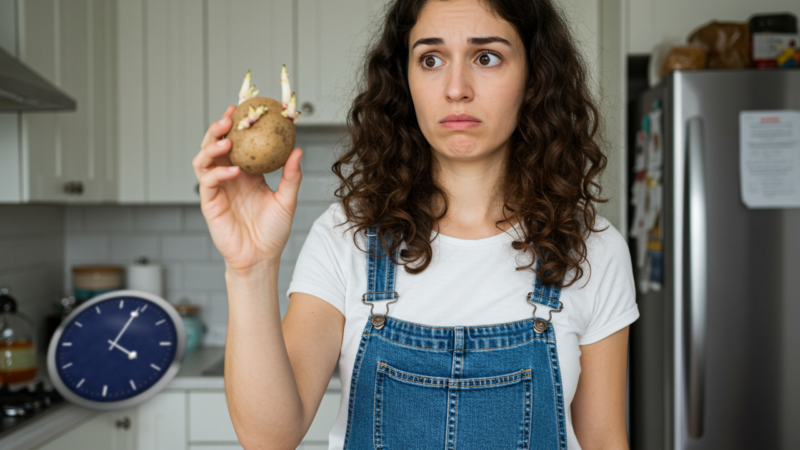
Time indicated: 4:04
